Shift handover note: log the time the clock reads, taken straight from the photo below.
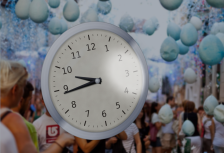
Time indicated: 9:44
